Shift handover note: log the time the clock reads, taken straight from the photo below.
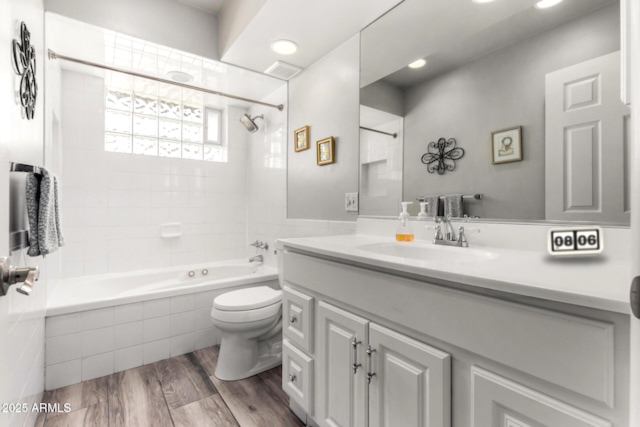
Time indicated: 8:06
